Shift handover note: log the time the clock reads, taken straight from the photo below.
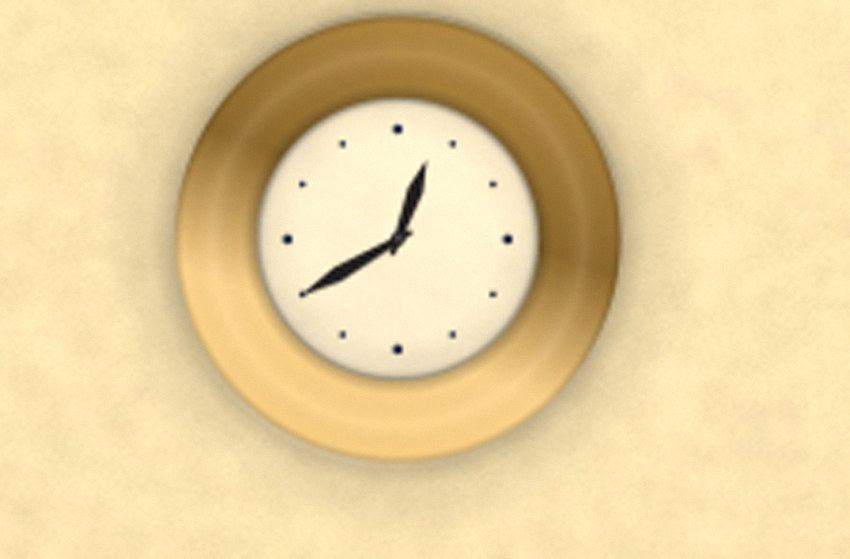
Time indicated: 12:40
